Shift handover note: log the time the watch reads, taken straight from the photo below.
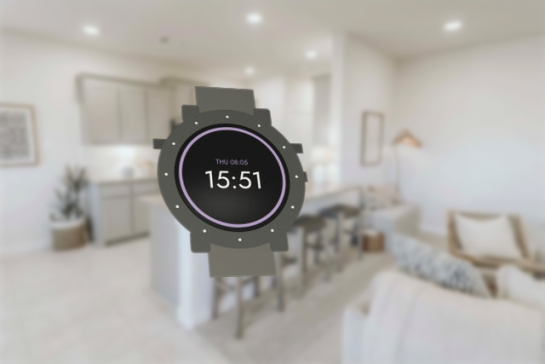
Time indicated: 15:51
